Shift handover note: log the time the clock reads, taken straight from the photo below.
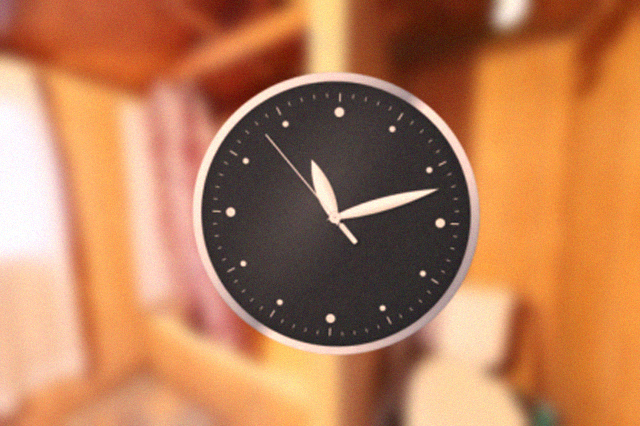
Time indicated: 11:11:53
